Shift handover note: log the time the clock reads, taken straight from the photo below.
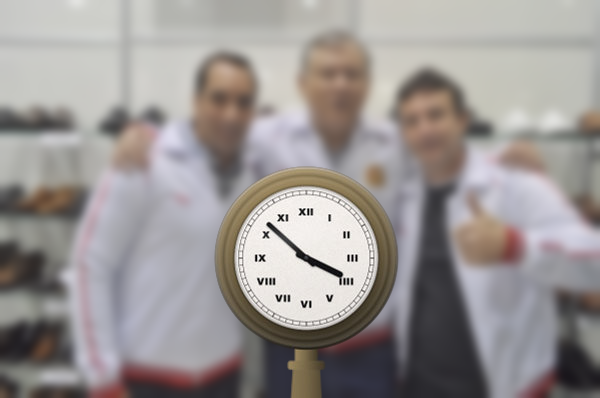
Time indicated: 3:52
